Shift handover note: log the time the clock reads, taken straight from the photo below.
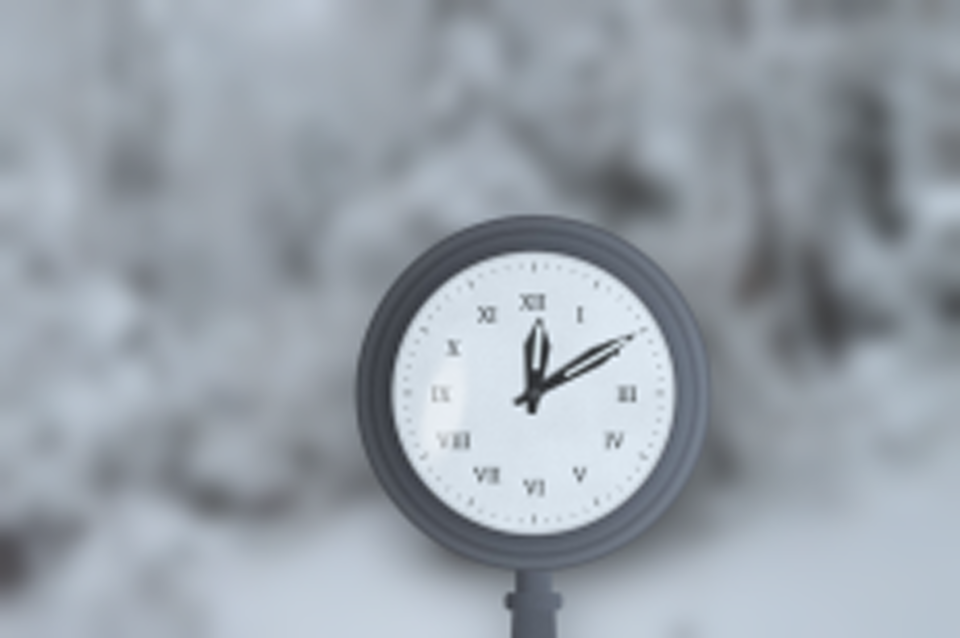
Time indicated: 12:10
